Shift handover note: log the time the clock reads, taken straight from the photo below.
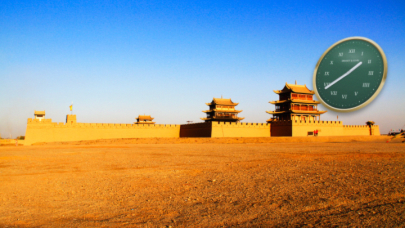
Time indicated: 1:39
